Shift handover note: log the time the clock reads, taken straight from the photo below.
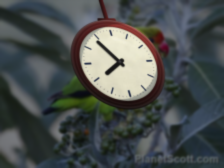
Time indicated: 7:54
